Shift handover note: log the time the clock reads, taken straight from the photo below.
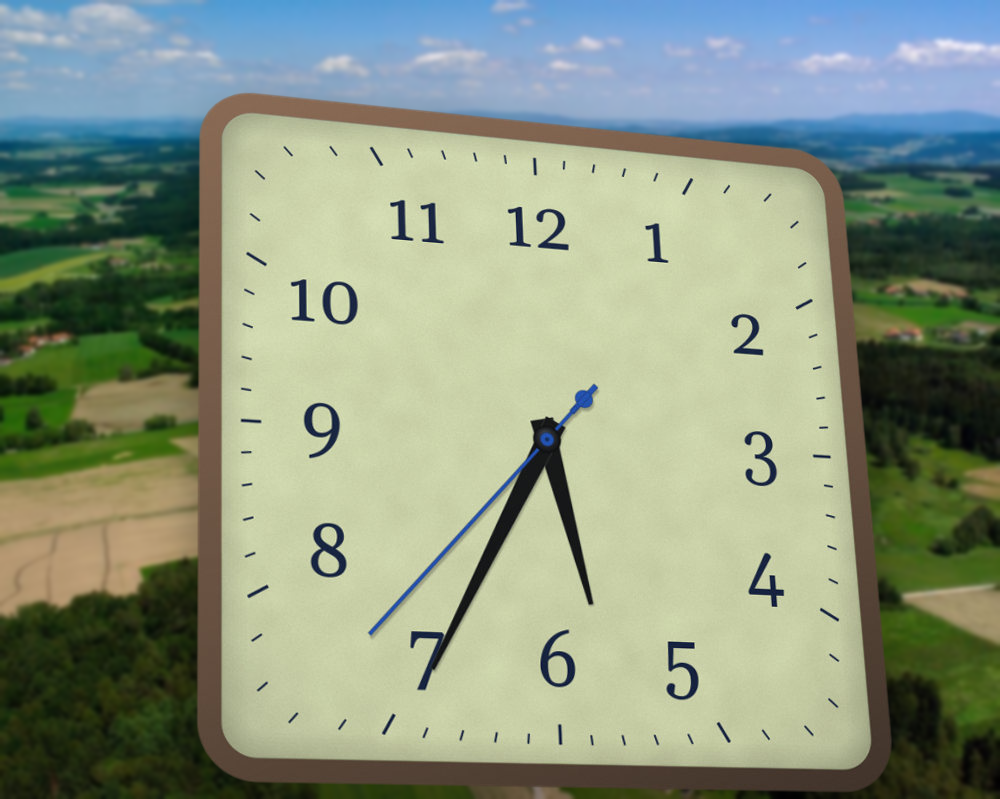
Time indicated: 5:34:37
